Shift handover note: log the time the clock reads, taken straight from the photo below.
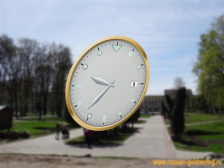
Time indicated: 9:37
